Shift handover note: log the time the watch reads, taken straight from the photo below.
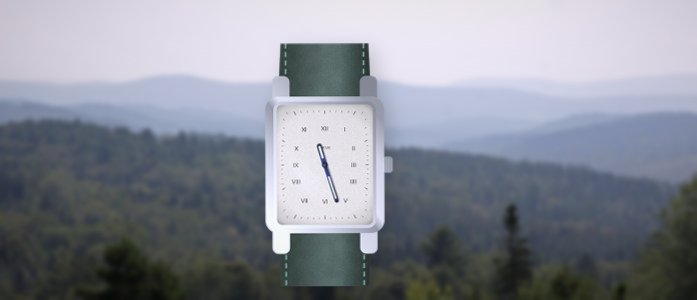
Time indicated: 11:27
